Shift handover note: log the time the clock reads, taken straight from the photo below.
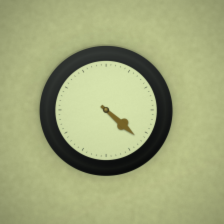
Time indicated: 4:22
